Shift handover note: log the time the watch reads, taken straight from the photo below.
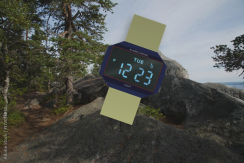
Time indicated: 12:23
